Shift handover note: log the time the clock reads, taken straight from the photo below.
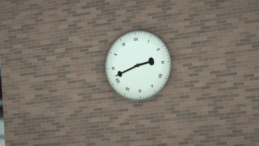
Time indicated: 2:42
